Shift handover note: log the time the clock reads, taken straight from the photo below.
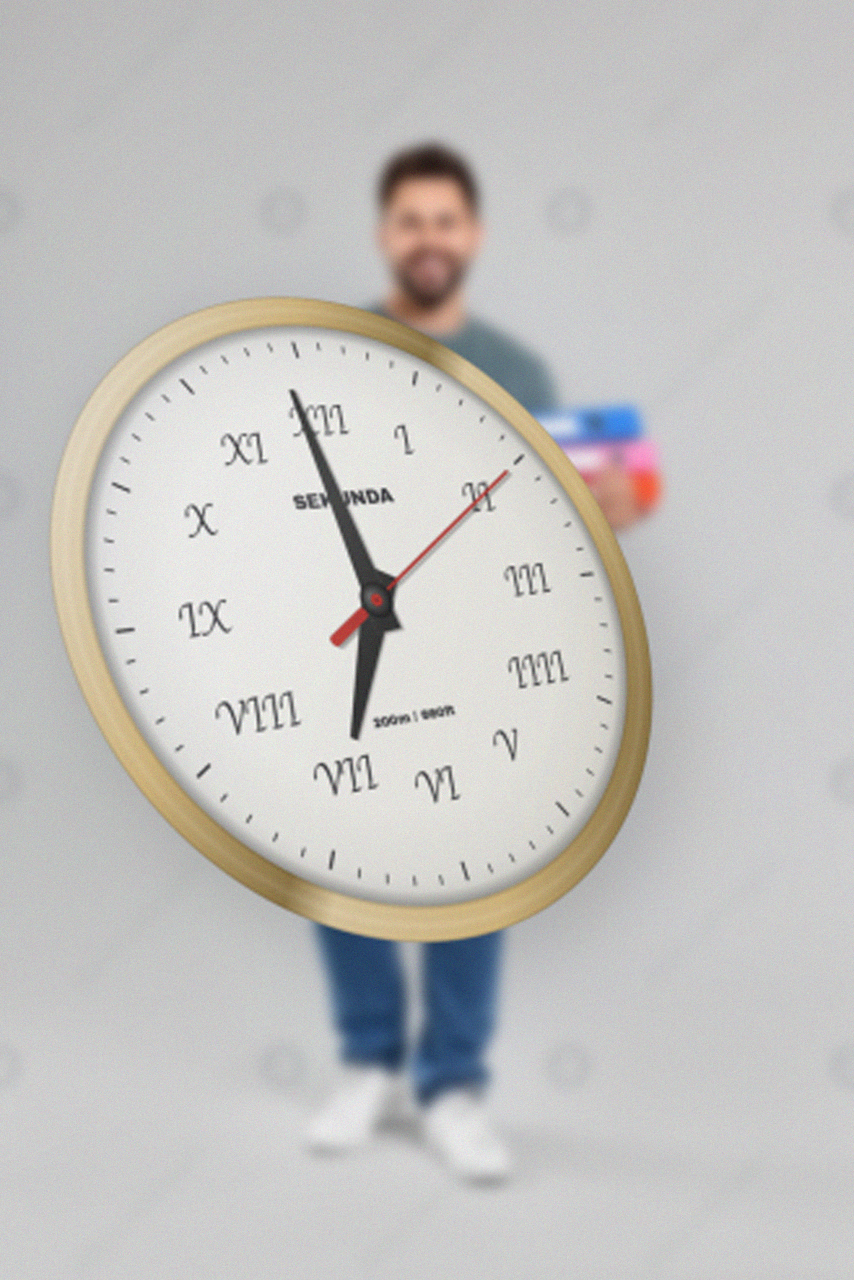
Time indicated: 6:59:10
